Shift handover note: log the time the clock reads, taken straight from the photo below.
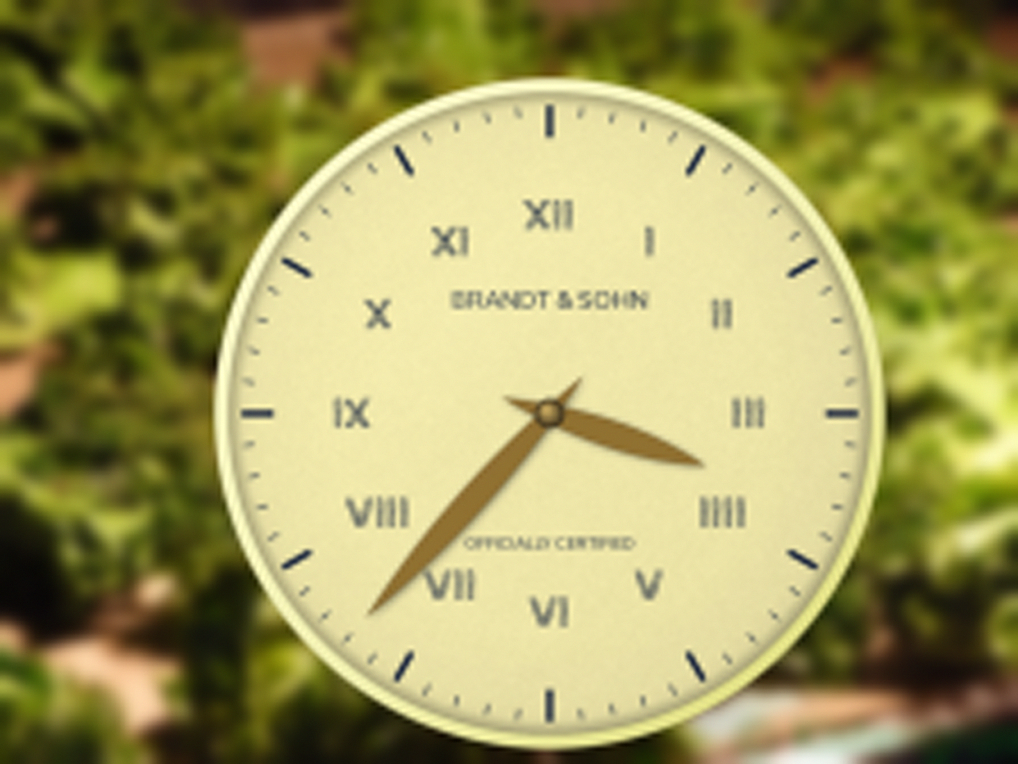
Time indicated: 3:37
